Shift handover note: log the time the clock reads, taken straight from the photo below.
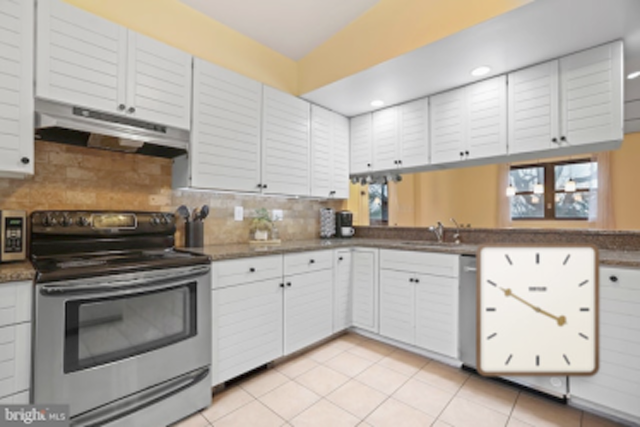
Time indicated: 3:50
